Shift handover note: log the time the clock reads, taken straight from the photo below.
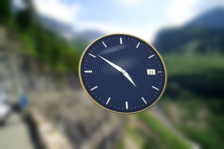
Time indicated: 4:51
